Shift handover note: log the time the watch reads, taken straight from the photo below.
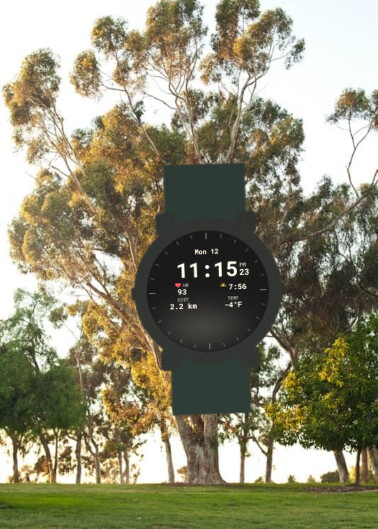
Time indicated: 11:15:23
